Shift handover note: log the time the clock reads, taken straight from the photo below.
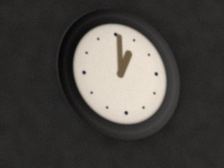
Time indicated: 1:01
